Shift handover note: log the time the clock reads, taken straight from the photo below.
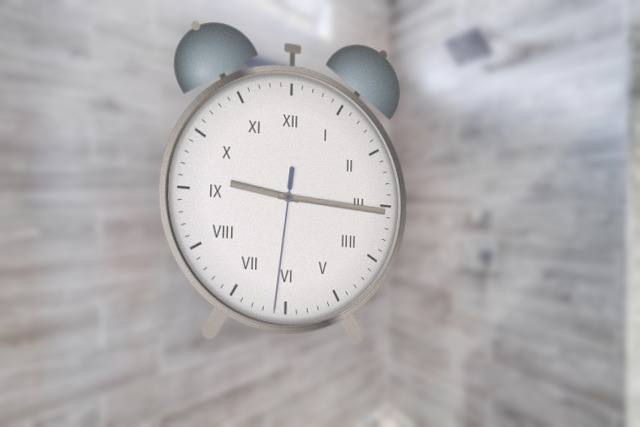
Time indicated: 9:15:31
